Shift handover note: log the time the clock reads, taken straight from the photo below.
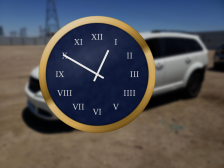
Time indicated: 12:50
